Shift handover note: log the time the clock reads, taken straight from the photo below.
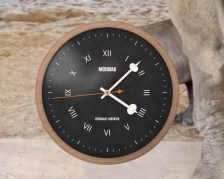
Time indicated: 4:07:44
